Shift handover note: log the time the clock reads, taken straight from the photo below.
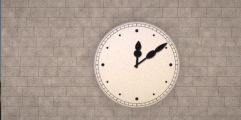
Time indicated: 12:09
